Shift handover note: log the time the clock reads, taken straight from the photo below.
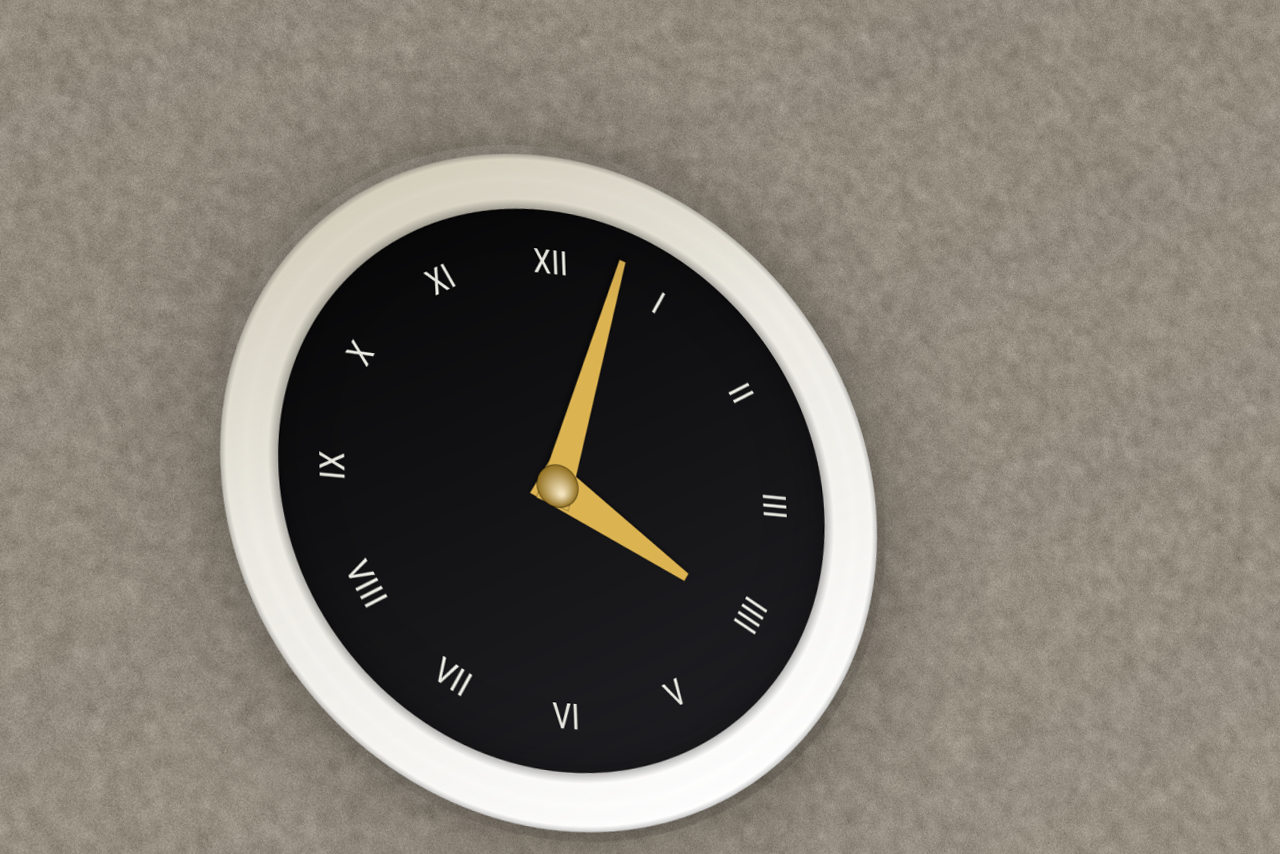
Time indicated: 4:03
